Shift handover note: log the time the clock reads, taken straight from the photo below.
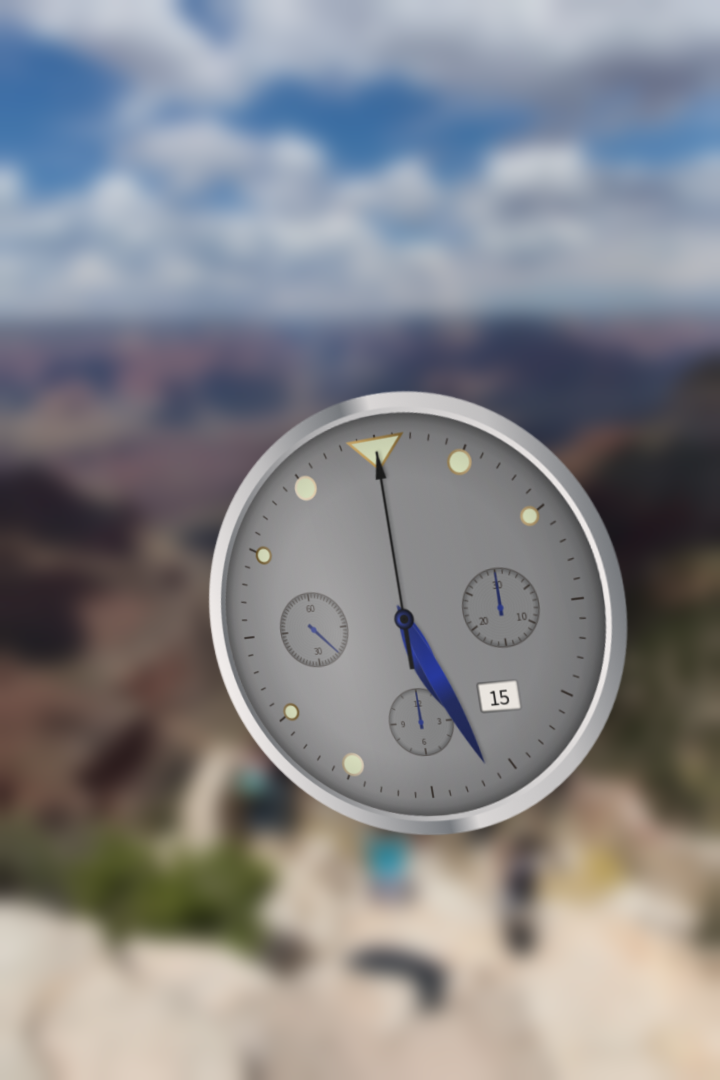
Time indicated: 5:26:23
